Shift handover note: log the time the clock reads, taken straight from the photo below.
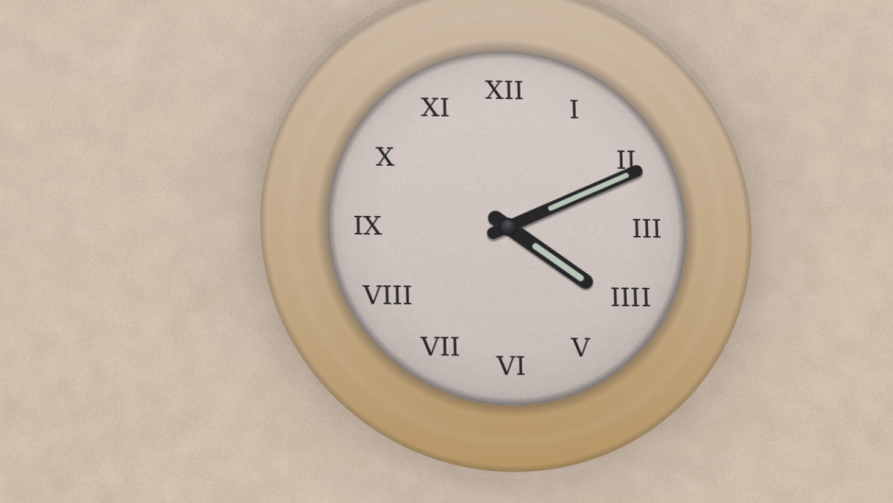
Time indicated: 4:11
